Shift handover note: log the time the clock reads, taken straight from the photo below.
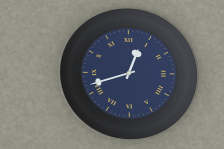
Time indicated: 12:42
